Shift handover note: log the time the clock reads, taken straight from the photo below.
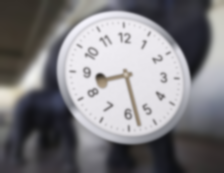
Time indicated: 8:28
